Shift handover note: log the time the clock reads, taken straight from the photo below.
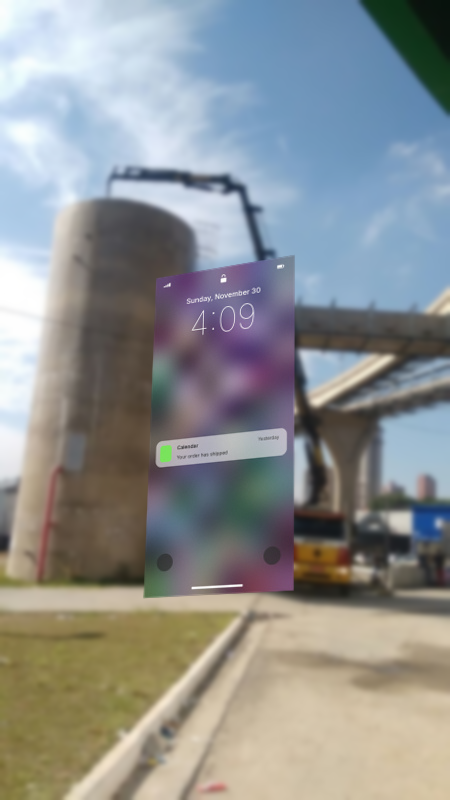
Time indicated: 4:09
